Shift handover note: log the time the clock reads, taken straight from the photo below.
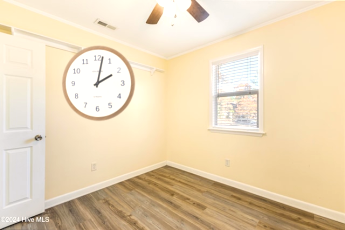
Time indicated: 2:02
